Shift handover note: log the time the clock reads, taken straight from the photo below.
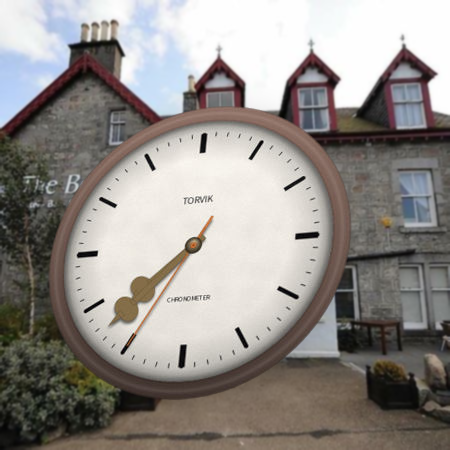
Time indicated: 7:37:35
